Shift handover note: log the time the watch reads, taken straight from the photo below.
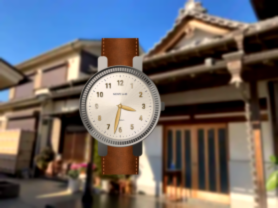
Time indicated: 3:32
